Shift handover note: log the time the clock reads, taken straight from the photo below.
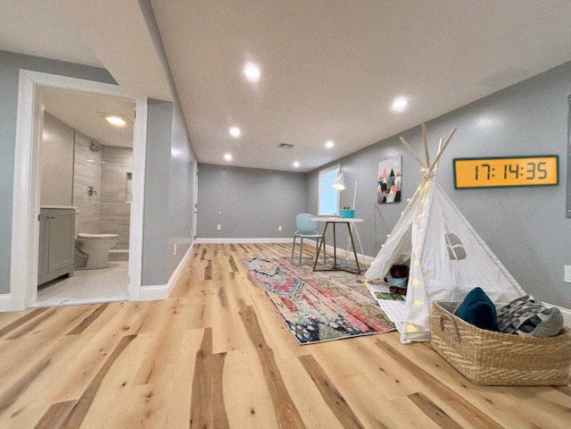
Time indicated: 17:14:35
